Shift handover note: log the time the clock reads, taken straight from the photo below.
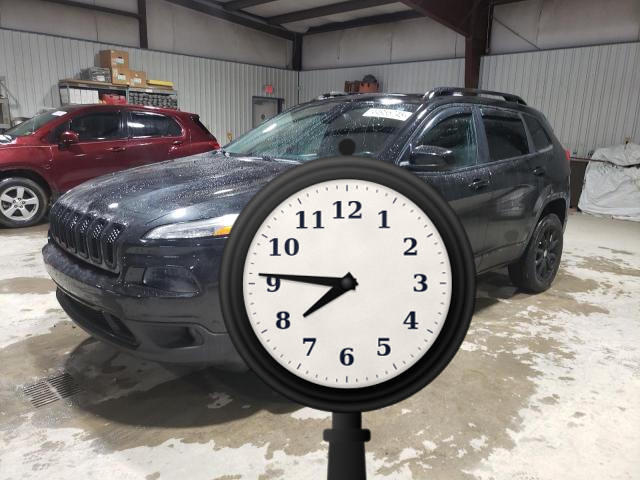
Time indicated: 7:46
